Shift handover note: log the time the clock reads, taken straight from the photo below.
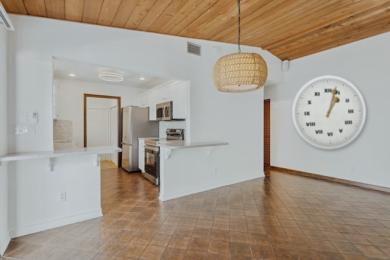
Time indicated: 1:03
